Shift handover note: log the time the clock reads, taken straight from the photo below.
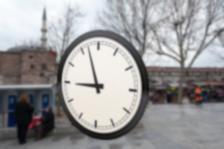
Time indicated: 8:57
